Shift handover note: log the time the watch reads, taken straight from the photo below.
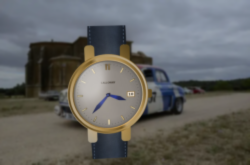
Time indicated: 3:37
